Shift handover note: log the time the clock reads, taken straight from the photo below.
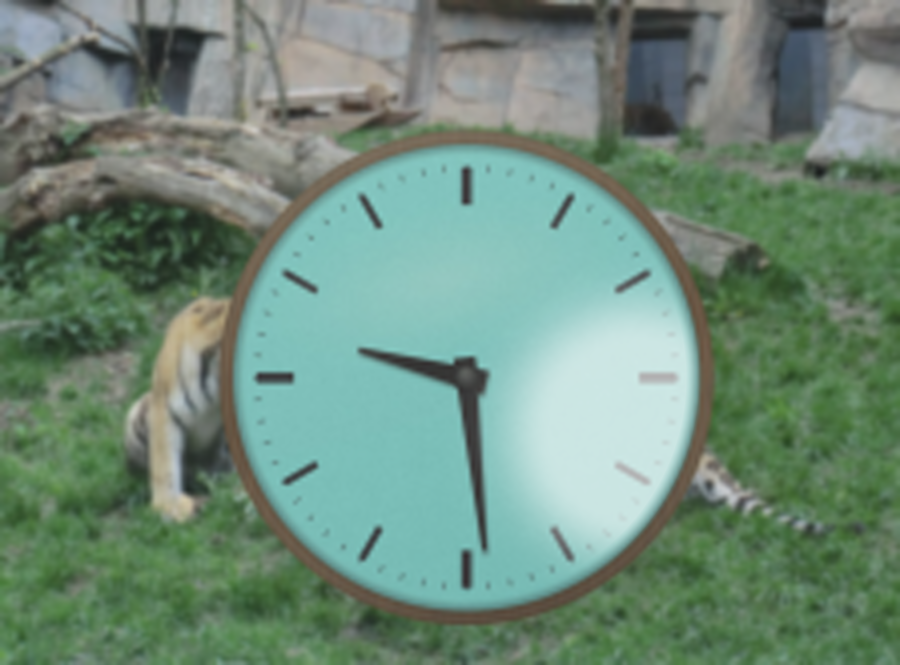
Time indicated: 9:29
